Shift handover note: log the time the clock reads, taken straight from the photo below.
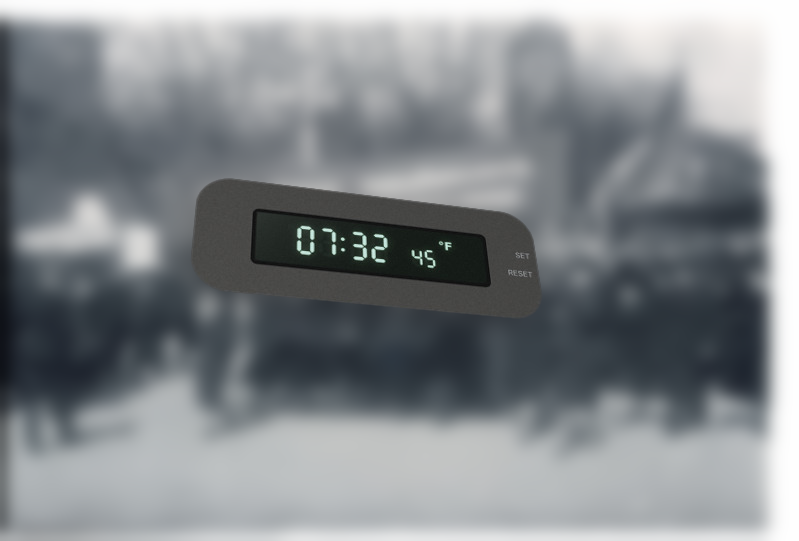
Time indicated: 7:32
